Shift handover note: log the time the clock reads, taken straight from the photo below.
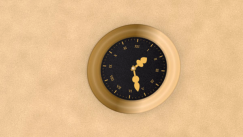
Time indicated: 1:27
